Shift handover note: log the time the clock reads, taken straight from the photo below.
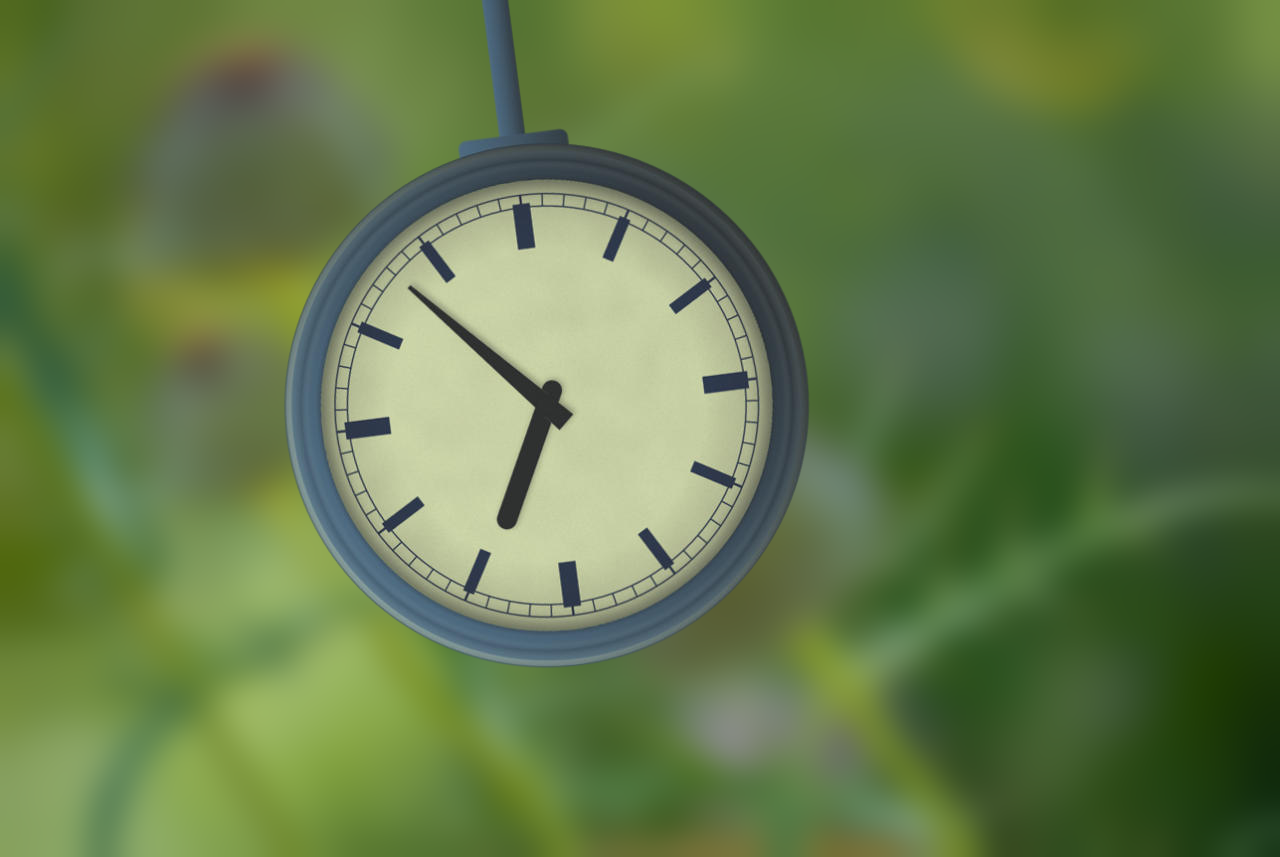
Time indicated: 6:53
